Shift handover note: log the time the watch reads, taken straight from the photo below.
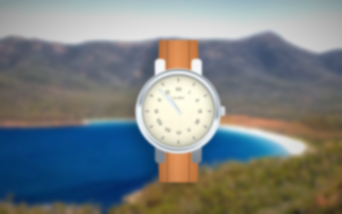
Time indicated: 10:53
